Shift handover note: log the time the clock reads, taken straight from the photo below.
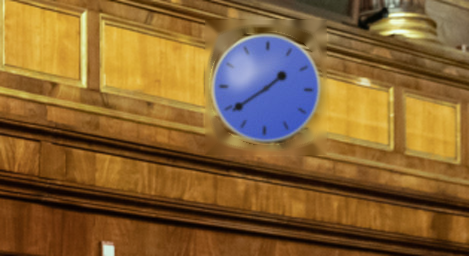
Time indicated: 1:39
